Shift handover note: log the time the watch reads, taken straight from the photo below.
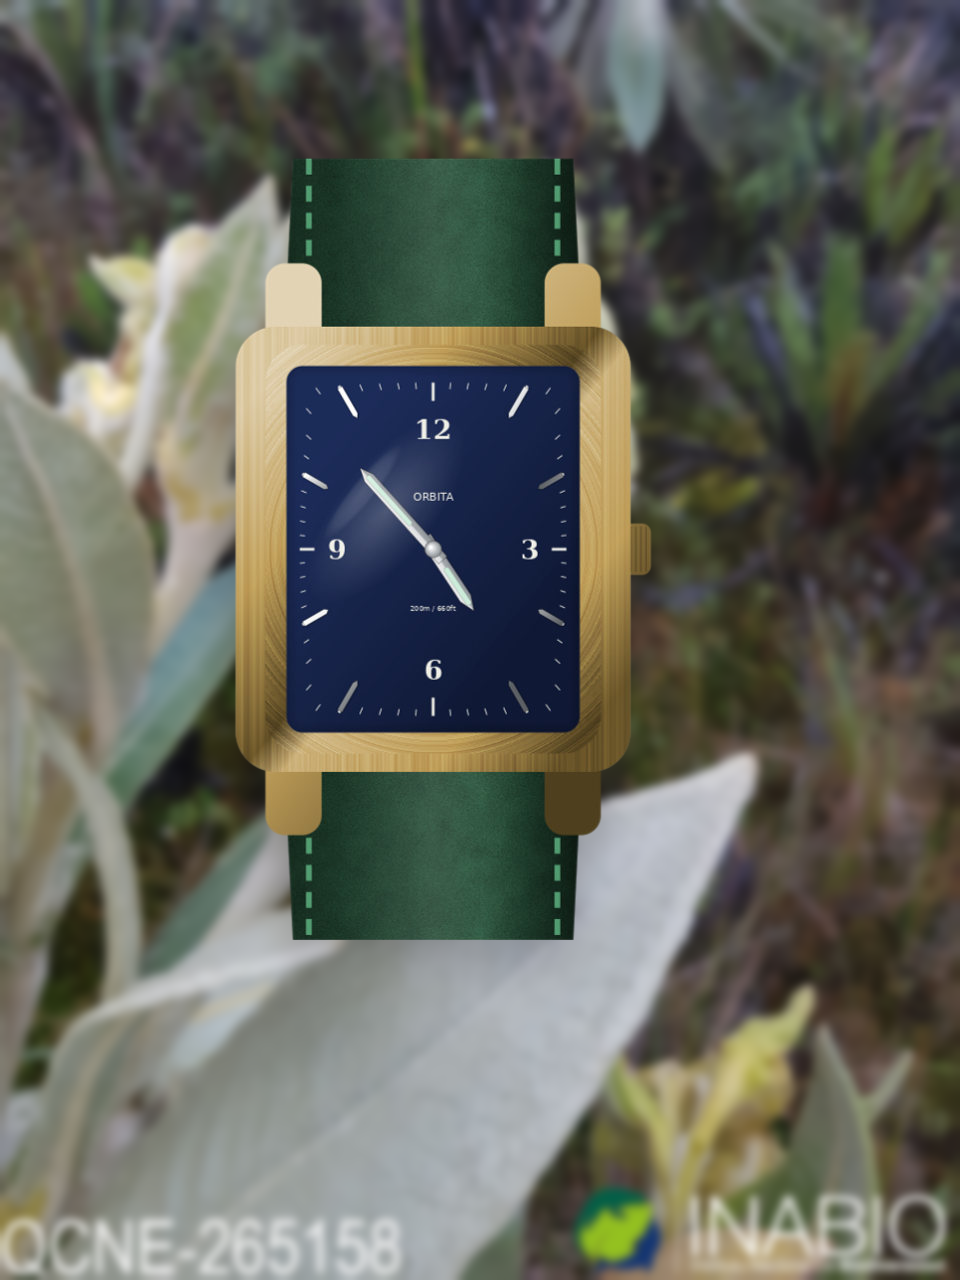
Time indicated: 4:53
